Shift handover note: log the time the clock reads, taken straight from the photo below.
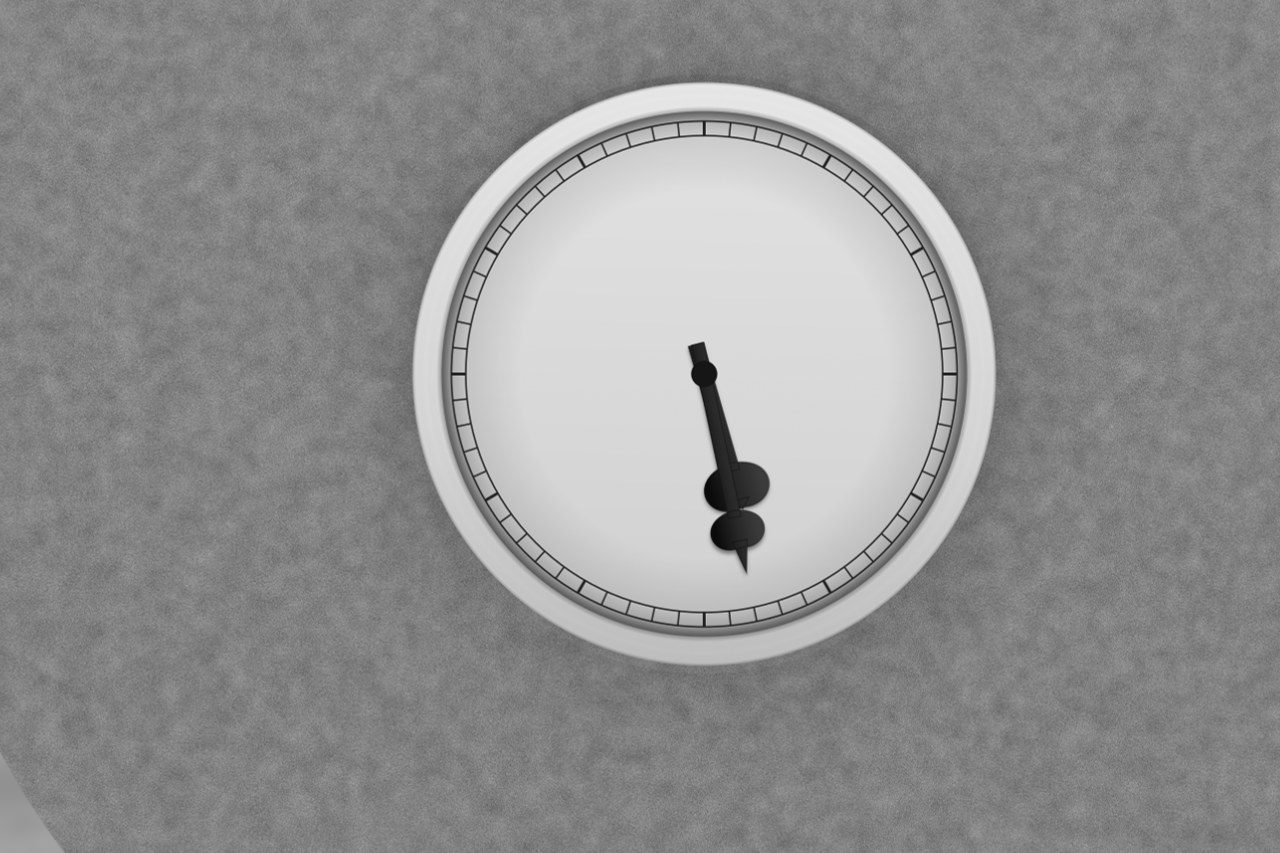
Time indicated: 5:28
